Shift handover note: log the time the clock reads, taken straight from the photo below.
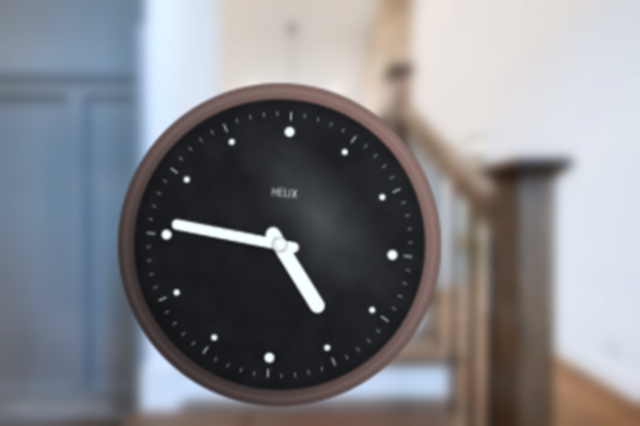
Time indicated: 4:46
